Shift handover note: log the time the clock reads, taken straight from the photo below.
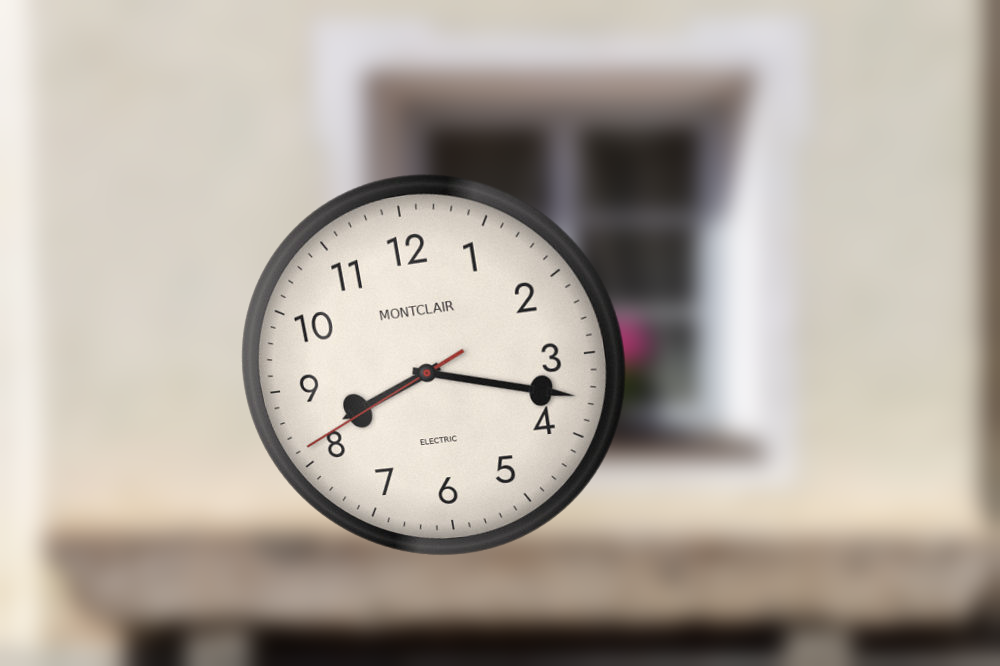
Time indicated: 8:17:41
